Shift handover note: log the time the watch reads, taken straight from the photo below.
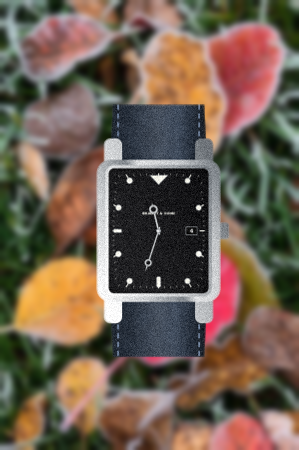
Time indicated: 11:33
